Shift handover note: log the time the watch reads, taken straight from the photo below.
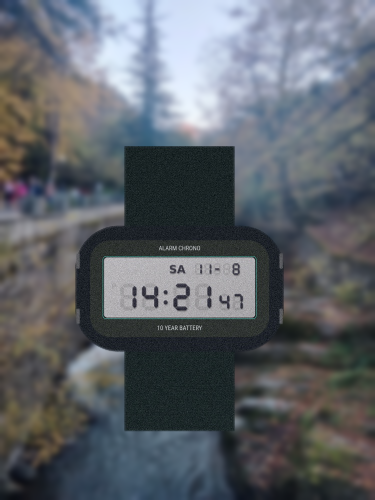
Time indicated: 14:21:47
